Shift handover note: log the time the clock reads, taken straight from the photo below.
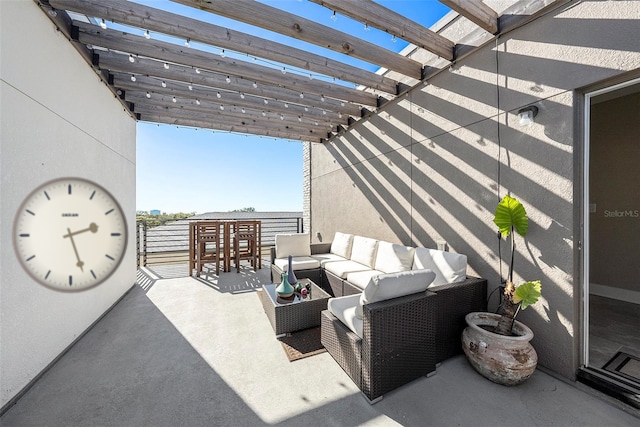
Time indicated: 2:27
